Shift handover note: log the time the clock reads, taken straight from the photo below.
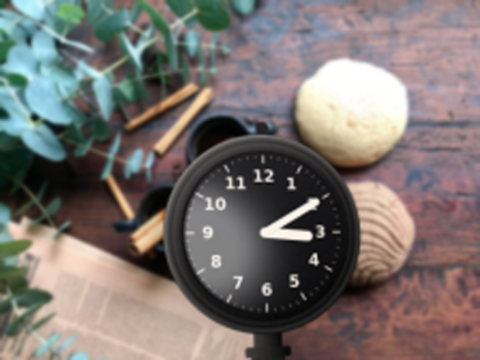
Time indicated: 3:10
